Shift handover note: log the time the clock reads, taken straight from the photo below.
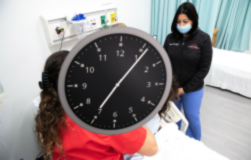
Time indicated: 7:06
